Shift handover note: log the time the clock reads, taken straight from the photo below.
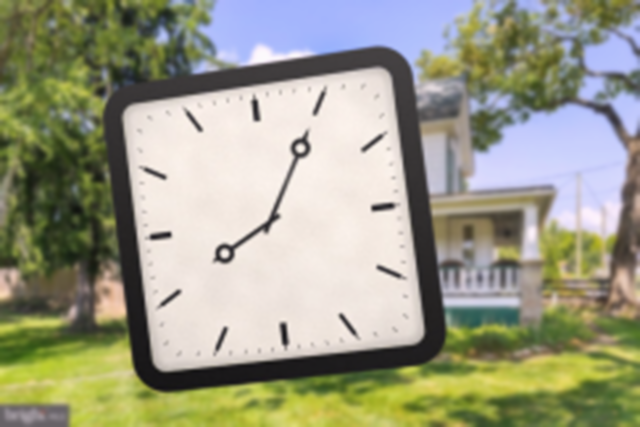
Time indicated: 8:05
